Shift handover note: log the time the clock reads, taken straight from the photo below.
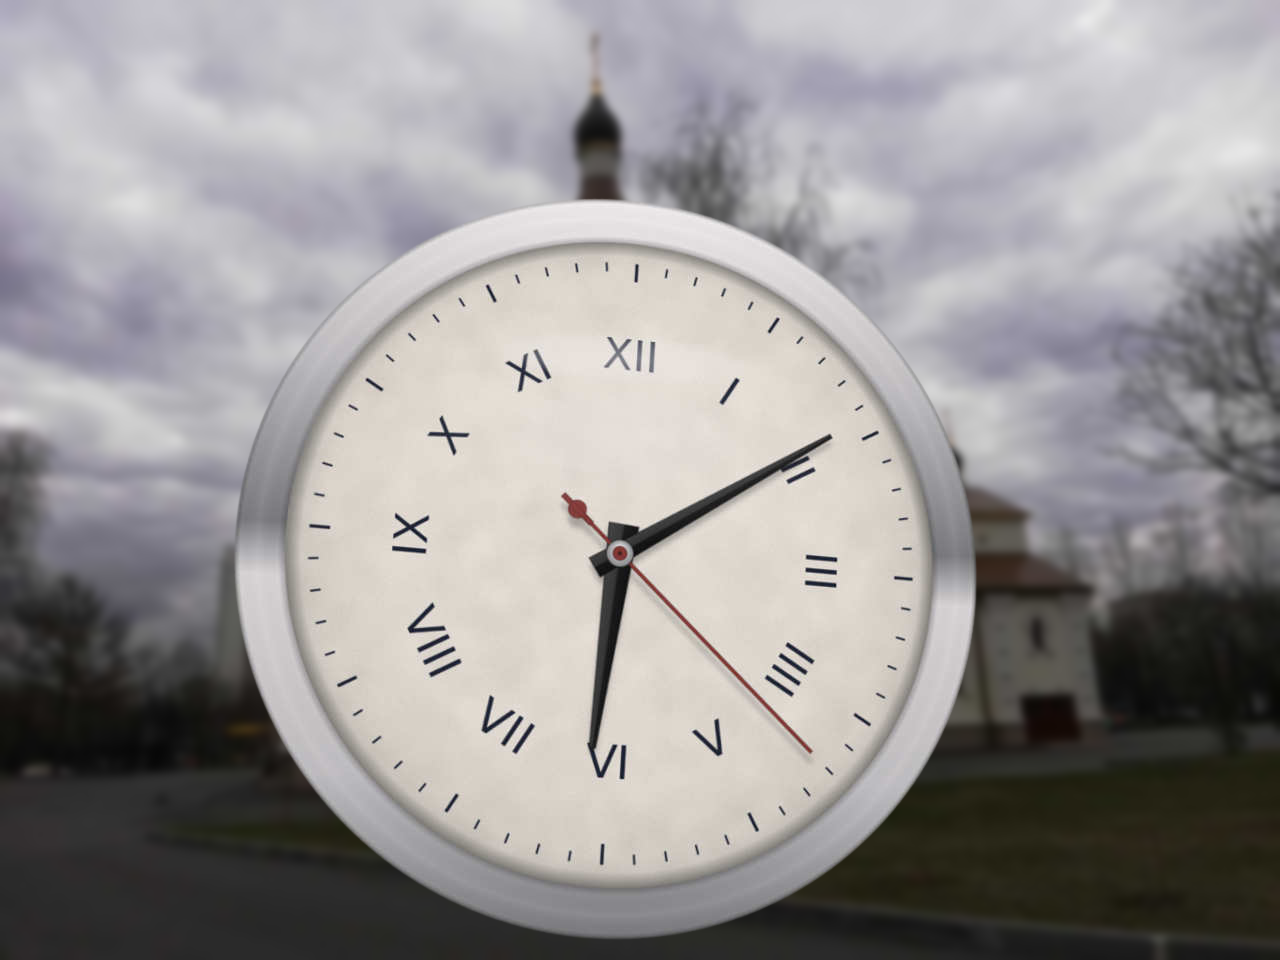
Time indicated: 6:09:22
